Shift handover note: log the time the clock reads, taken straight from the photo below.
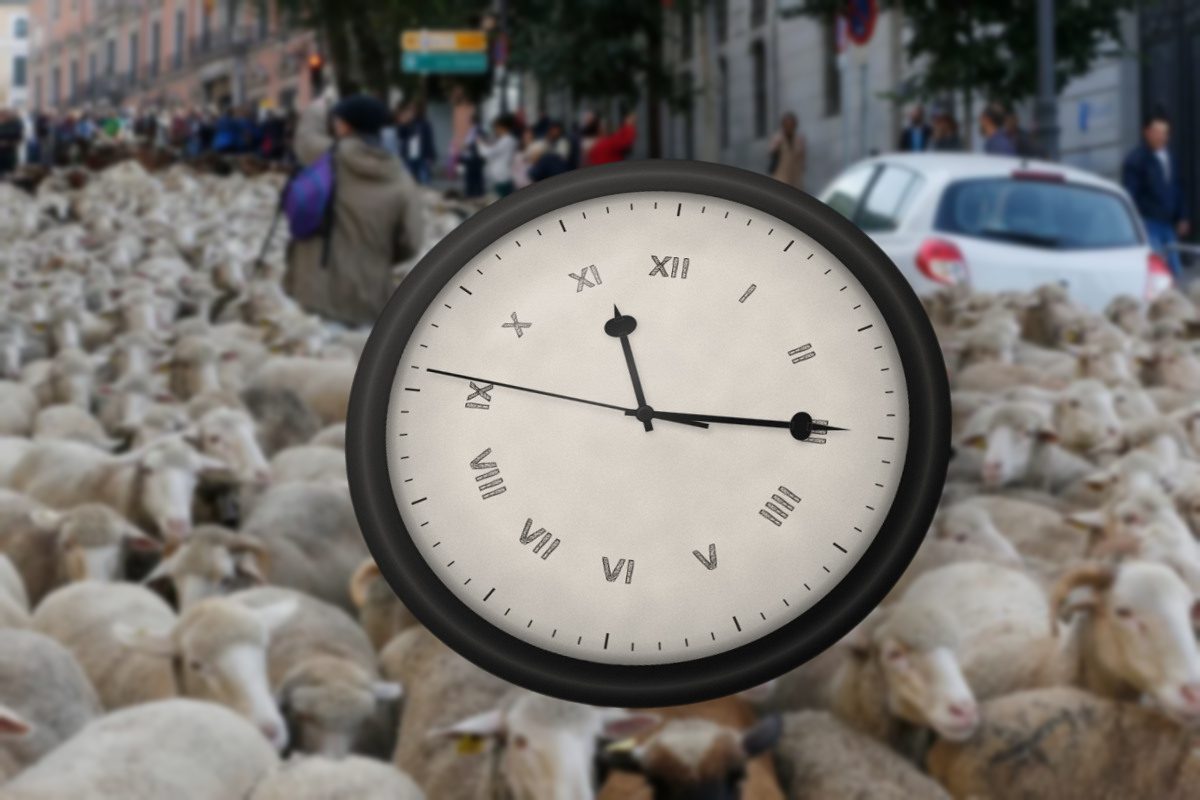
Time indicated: 11:14:46
